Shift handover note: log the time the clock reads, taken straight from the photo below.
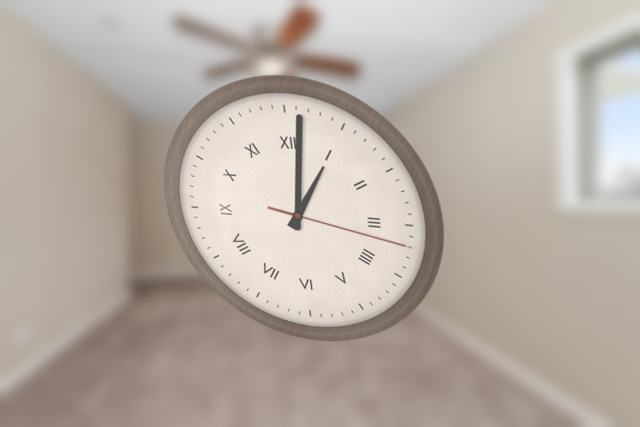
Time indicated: 1:01:17
